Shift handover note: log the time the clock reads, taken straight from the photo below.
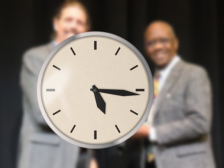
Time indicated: 5:16
